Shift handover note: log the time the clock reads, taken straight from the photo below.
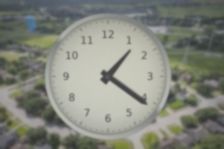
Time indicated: 1:21
